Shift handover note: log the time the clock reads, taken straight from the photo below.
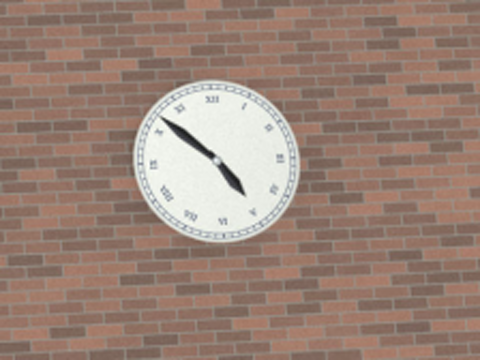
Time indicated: 4:52
